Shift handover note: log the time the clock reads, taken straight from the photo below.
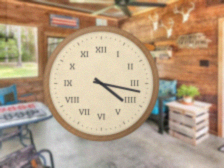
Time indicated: 4:17
